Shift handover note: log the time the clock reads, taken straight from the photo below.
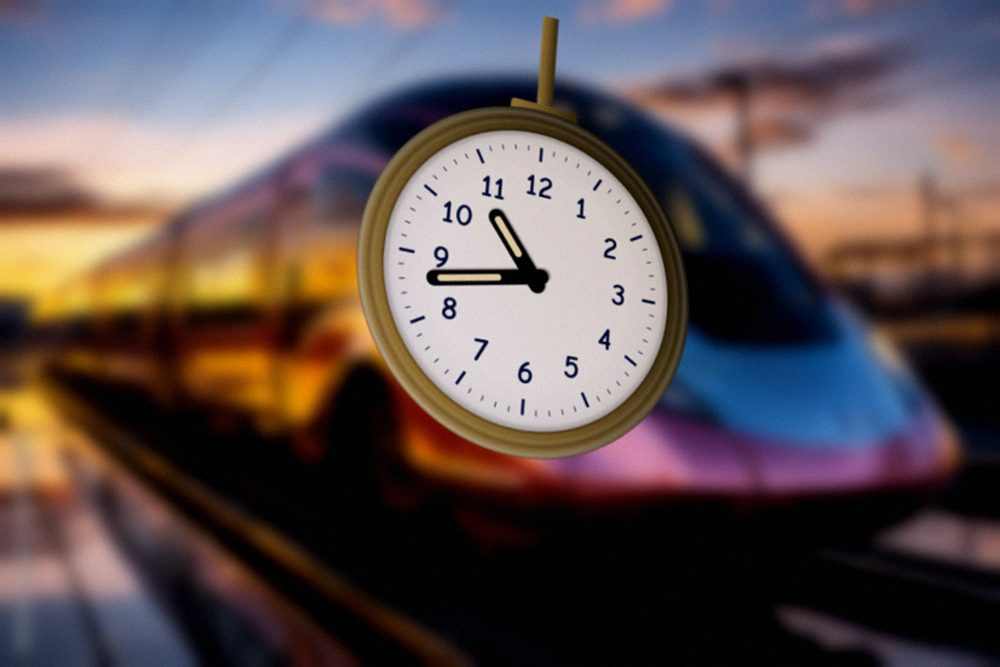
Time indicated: 10:43
